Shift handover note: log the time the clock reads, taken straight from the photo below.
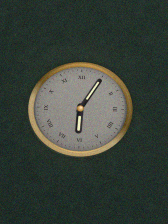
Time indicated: 6:05
